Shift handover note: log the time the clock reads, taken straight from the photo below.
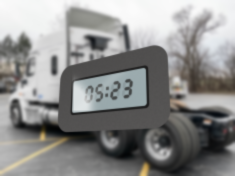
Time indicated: 5:23
